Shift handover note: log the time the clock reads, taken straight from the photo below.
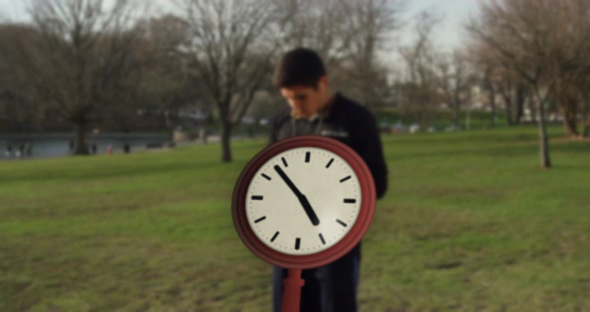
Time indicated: 4:53
